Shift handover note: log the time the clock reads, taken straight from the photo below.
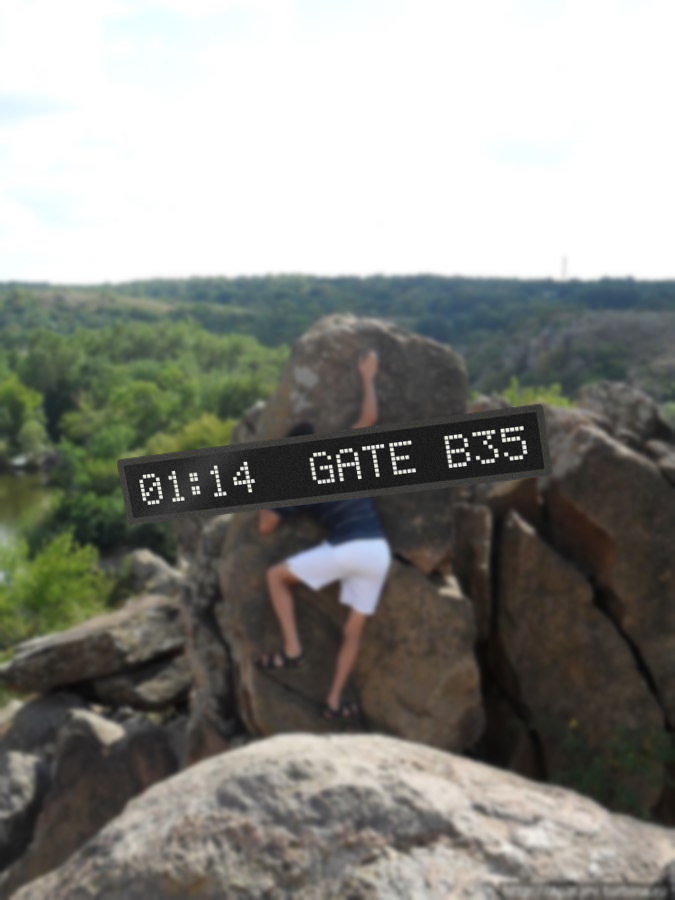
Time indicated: 1:14
